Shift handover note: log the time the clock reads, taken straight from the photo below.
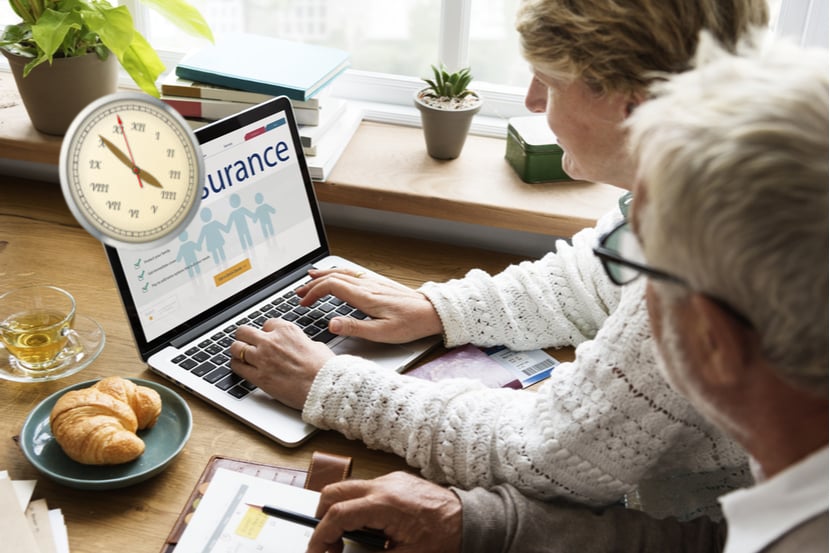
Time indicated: 3:50:56
